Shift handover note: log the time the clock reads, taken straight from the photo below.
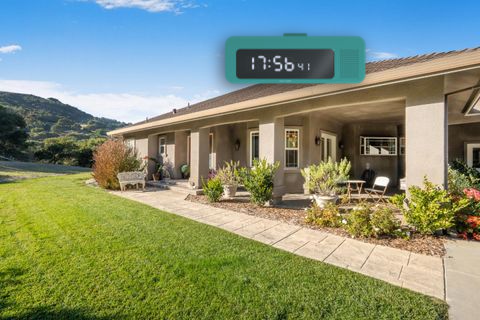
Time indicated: 17:56
